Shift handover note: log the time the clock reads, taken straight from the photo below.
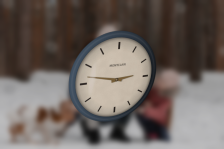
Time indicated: 2:47
